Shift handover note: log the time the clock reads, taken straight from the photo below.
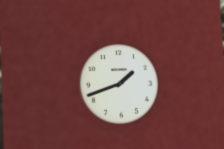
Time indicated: 1:42
